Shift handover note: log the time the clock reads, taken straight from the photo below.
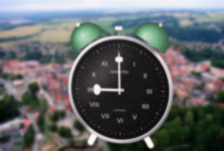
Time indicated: 9:00
